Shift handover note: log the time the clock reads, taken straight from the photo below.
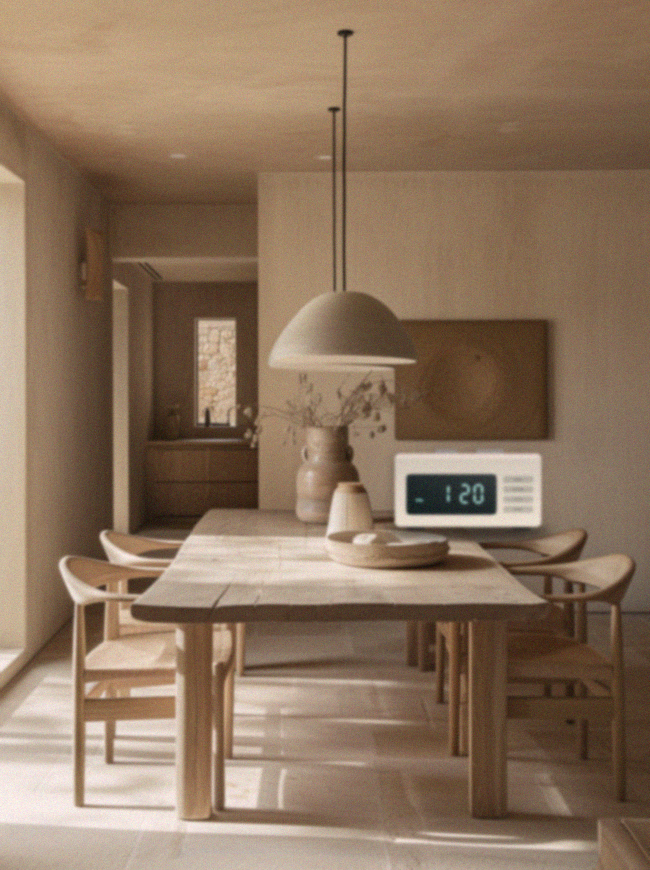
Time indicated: 1:20
